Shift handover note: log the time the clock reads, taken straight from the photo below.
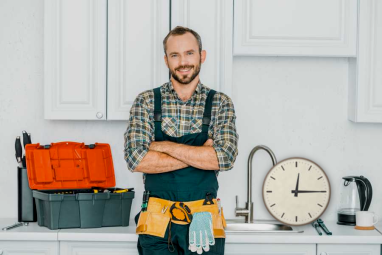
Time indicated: 12:15
